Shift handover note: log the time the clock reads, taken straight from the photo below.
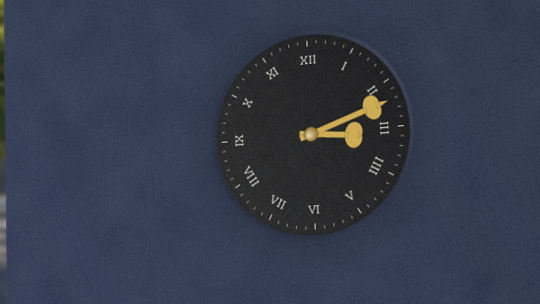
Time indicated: 3:12
